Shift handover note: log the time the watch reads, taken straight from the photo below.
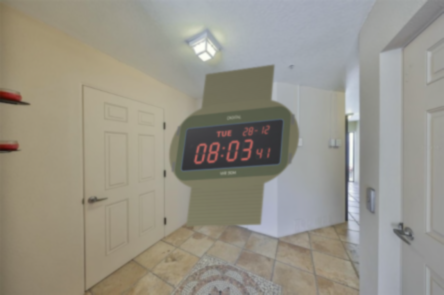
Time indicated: 8:03:41
